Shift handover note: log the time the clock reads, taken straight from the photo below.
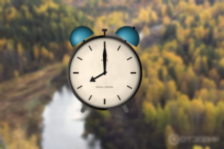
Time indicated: 8:00
